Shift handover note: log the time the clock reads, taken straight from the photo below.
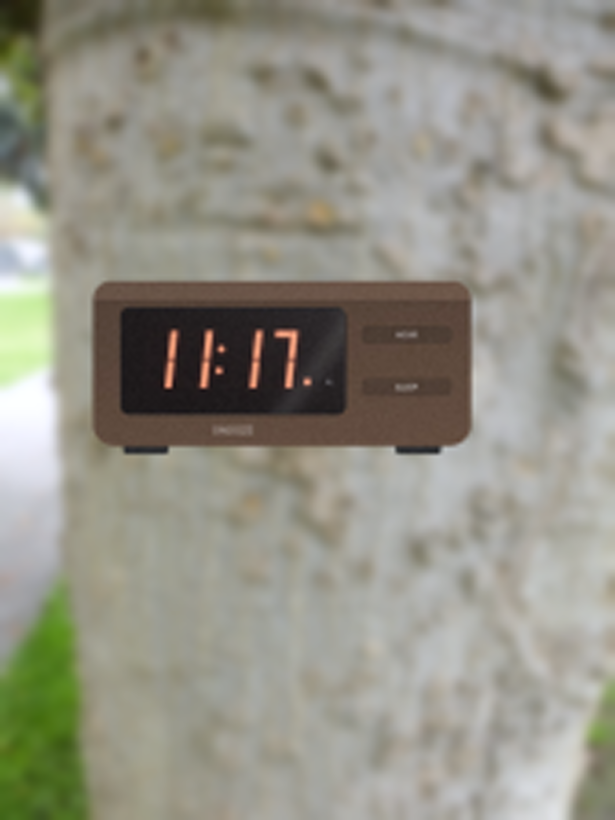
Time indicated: 11:17
